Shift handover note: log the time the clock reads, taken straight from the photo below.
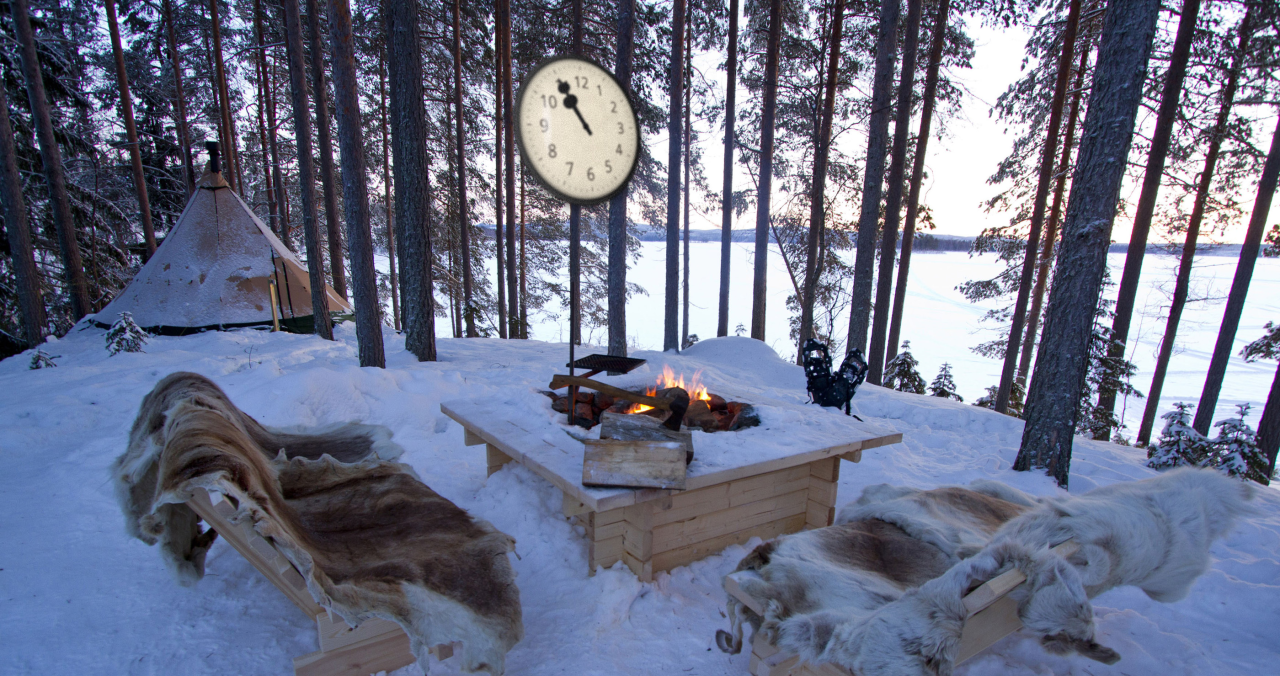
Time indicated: 10:55
